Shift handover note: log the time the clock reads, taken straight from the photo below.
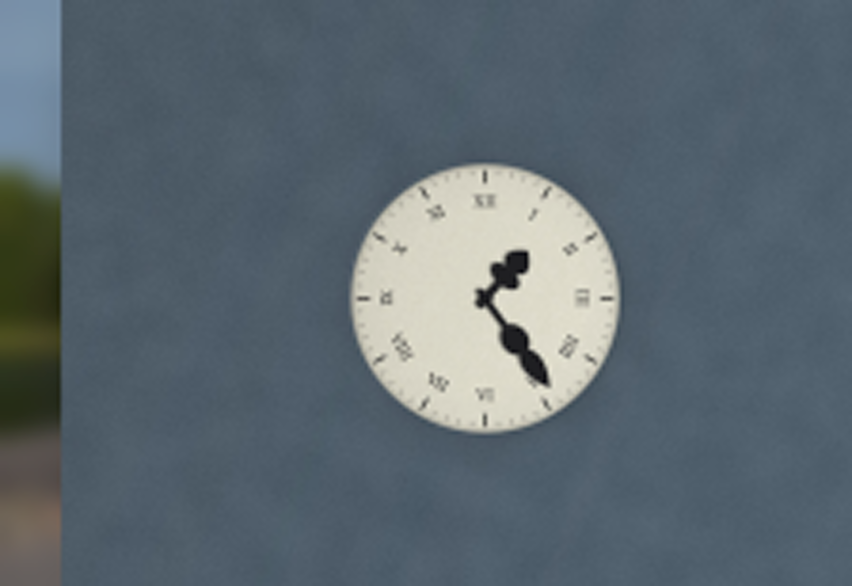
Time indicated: 1:24
